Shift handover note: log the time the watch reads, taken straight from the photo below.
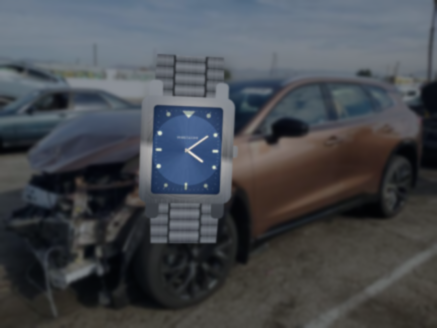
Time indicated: 4:09
